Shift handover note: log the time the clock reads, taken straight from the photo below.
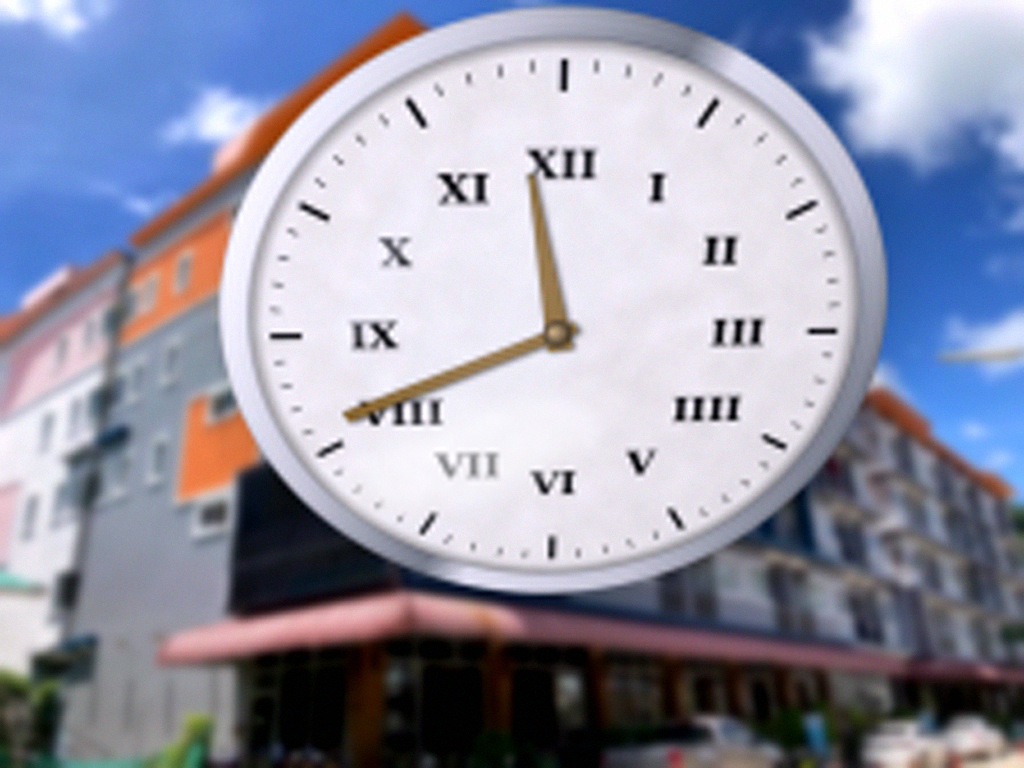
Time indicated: 11:41
